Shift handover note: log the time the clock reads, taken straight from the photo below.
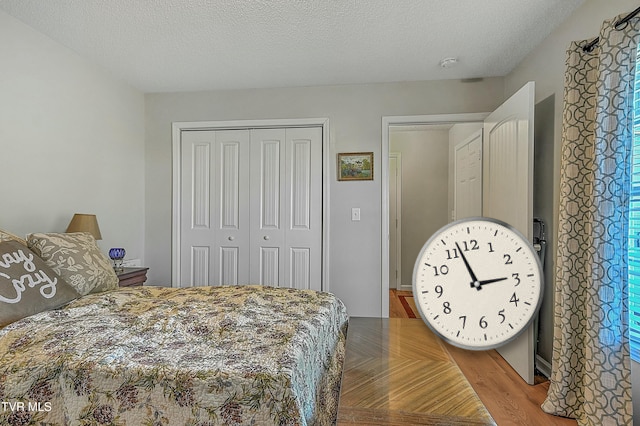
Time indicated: 2:57
